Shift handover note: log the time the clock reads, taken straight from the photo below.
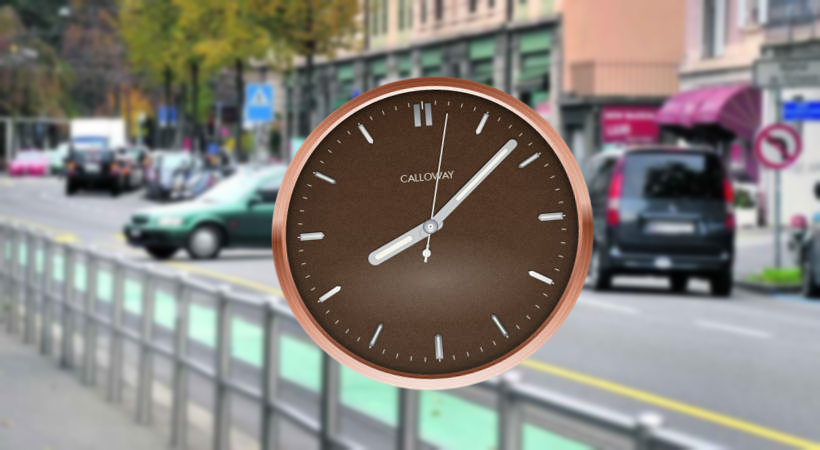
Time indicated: 8:08:02
